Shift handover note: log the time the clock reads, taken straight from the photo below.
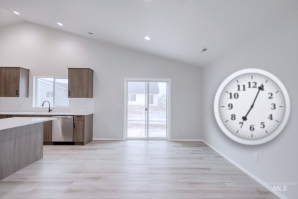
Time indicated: 7:04
